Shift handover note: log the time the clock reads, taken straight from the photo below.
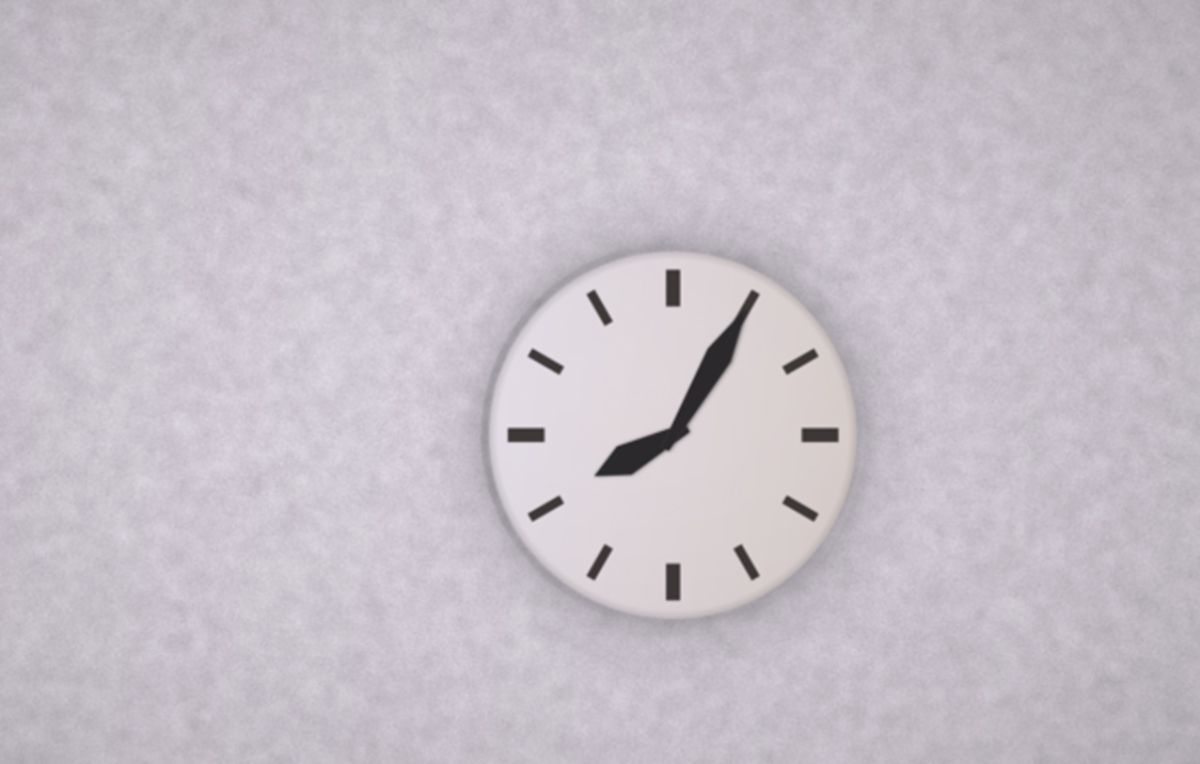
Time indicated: 8:05
